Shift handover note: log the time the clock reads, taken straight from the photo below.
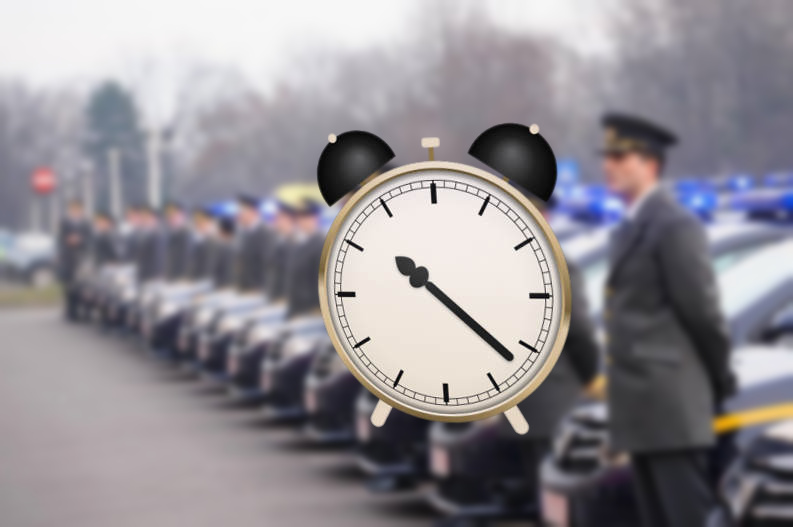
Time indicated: 10:22
